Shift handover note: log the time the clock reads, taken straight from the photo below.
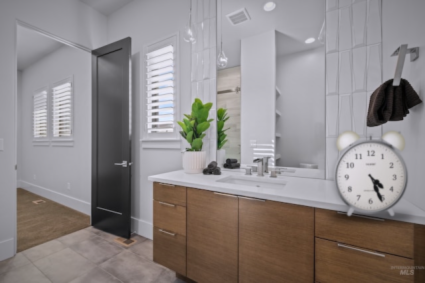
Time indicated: 4:26
